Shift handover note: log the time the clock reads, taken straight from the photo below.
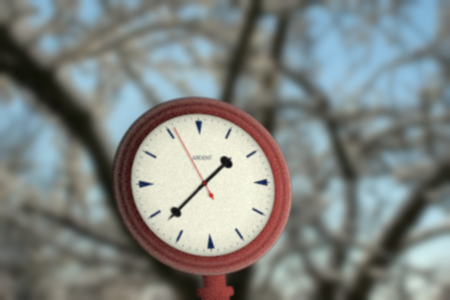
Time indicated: 1:37:56
